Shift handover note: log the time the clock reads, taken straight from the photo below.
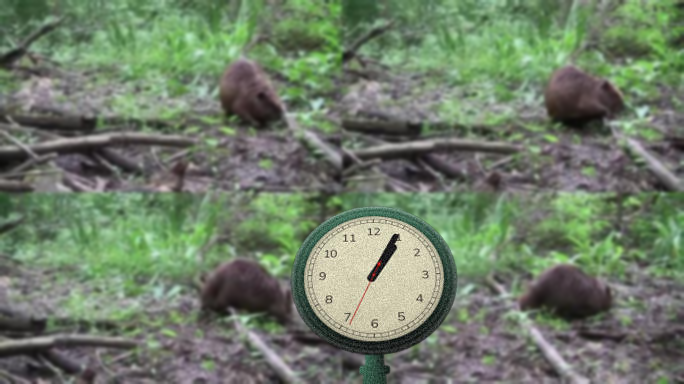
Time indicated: 1:04:34
